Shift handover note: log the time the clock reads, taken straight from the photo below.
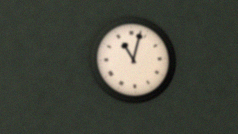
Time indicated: 11:03
